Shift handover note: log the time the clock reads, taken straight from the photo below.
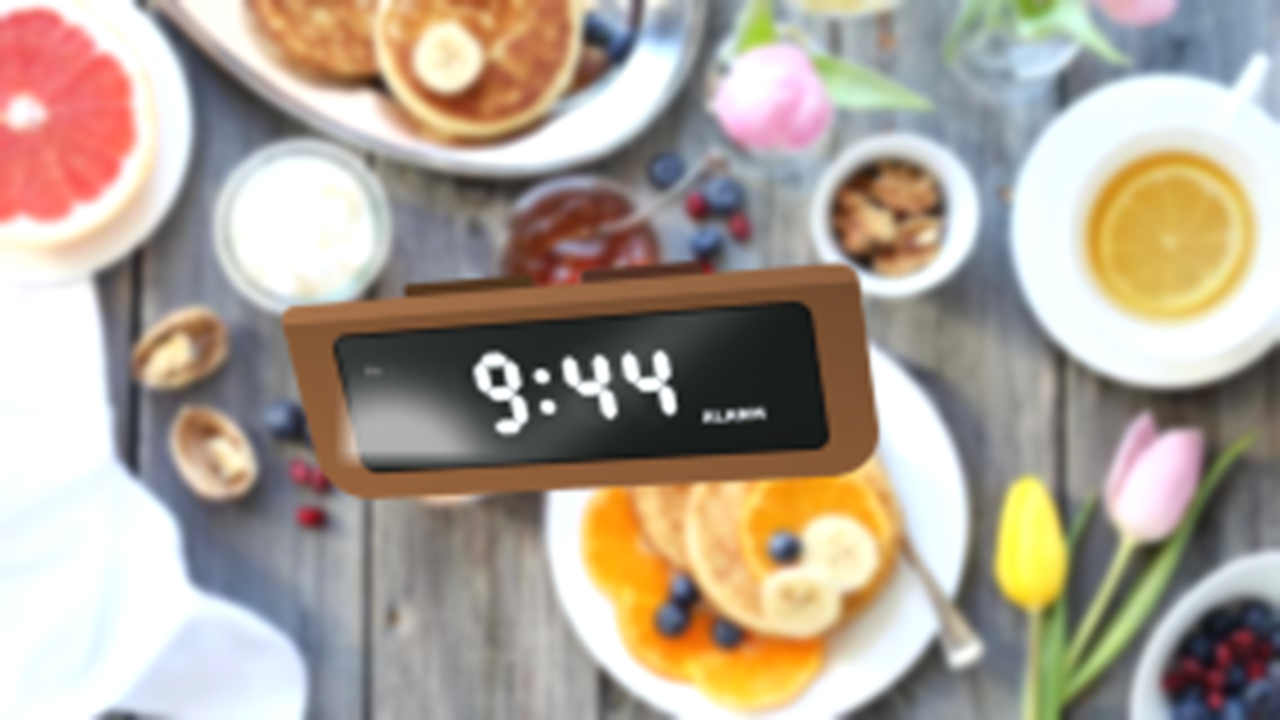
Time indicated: 9:44
